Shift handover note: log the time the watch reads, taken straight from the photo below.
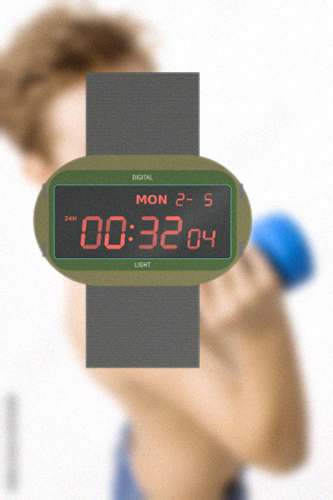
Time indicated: 0:32:04
